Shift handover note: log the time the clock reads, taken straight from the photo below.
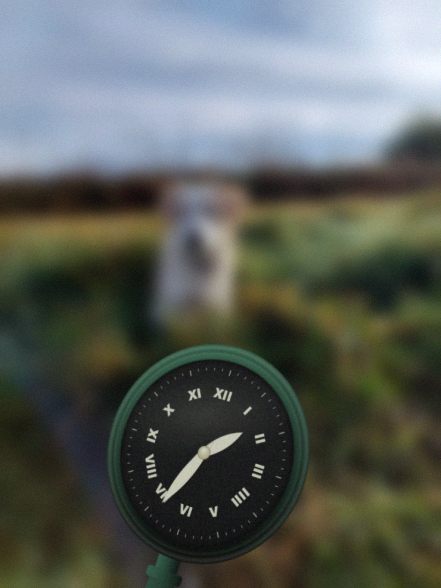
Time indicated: 1:34
